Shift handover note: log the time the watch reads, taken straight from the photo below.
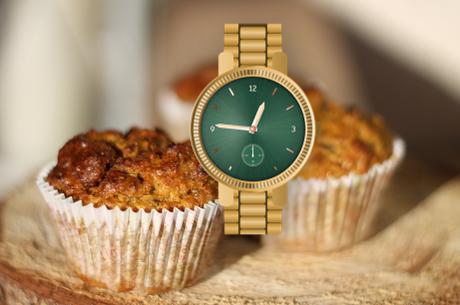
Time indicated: 12:46
